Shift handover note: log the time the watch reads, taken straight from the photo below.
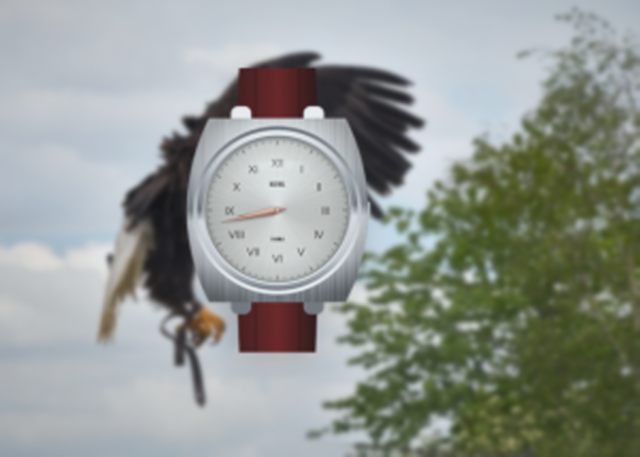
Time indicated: 8:43
